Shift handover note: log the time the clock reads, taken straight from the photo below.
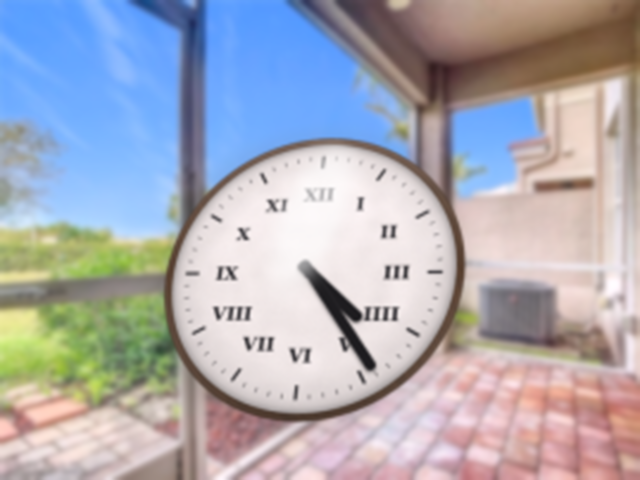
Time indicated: 4:24
